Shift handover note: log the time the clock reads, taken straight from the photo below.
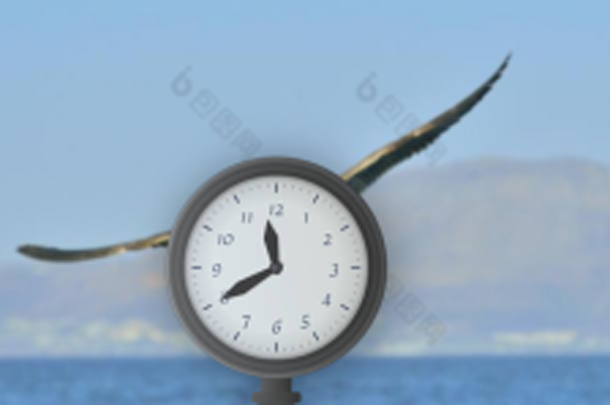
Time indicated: 11:40
